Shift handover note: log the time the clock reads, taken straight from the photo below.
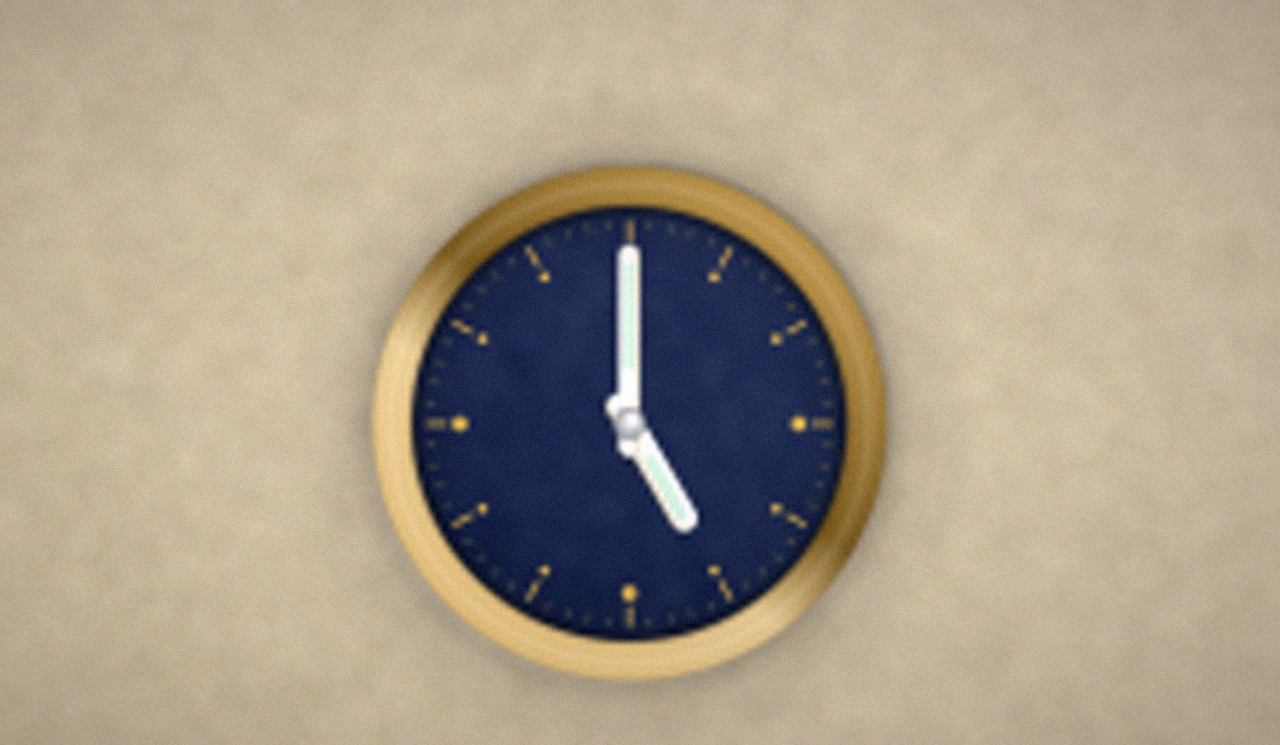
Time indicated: 5:00
